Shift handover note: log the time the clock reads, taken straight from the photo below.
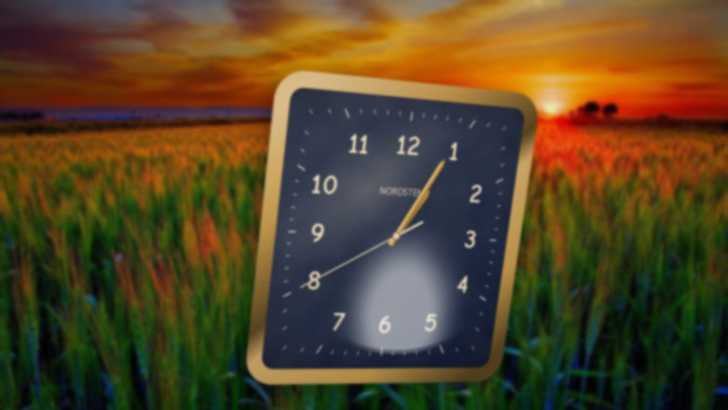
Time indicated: 1:04:40
